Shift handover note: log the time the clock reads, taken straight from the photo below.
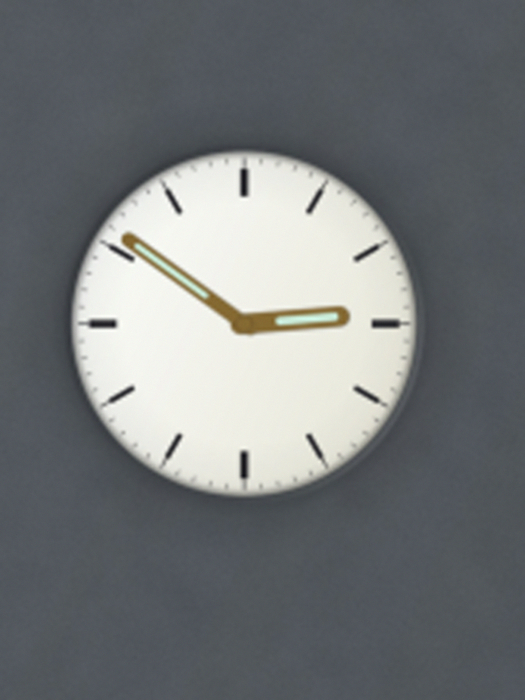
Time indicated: 2:51
